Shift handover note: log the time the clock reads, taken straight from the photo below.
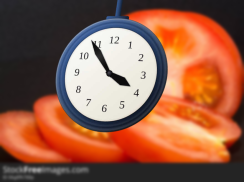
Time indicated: 3:54
